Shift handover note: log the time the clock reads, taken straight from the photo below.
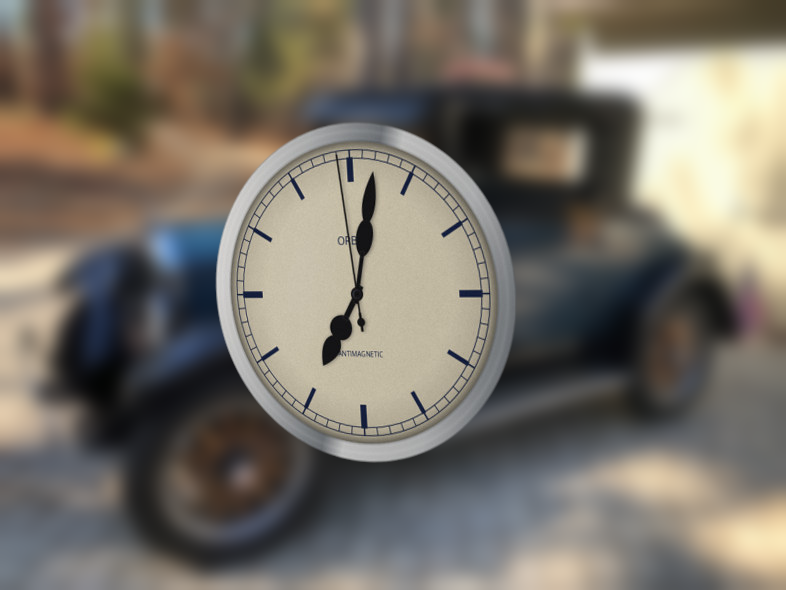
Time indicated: 7:01:59
